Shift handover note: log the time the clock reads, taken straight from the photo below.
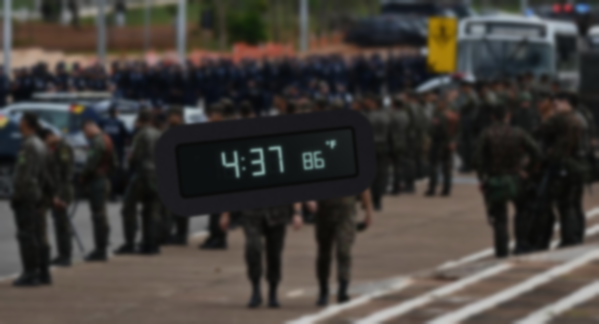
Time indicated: 4:37
